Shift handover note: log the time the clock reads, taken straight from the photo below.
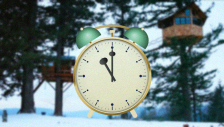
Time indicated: 11:00
